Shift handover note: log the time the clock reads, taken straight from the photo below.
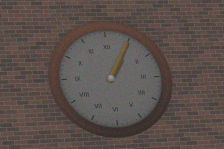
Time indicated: 1:05
